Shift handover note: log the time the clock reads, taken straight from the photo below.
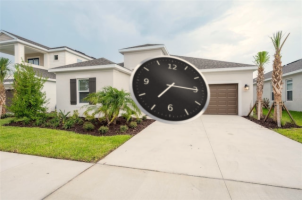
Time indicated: 7:15
